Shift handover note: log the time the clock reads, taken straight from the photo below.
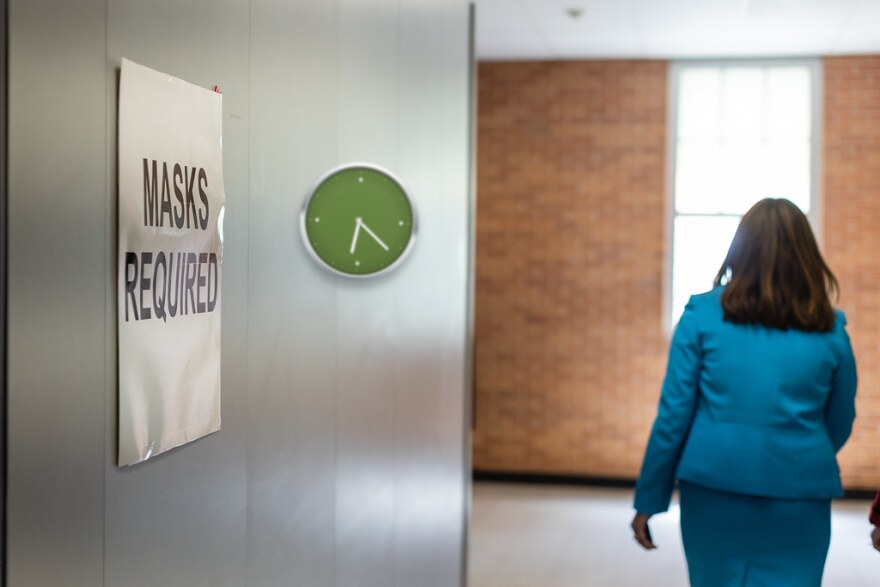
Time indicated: 6:22
